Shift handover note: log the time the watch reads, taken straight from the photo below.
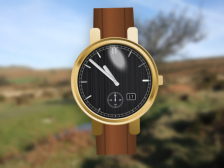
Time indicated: 10:52
